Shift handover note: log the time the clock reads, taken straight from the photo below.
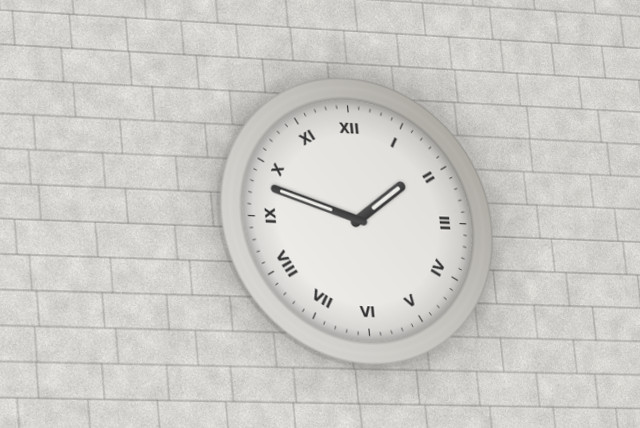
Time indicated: 1:48
